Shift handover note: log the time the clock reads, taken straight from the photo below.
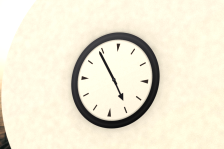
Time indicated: 4:54
